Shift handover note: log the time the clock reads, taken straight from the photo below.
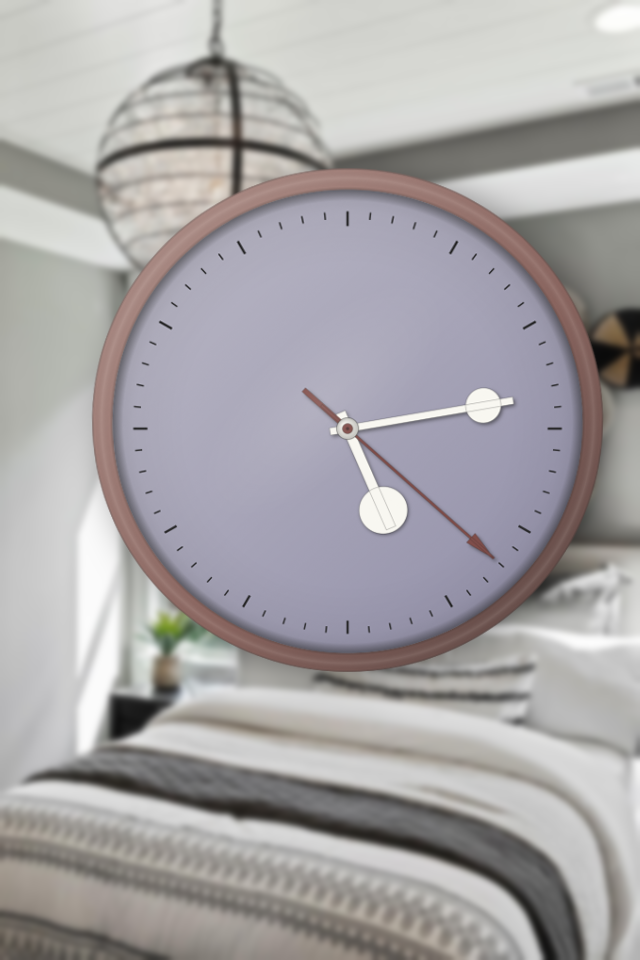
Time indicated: 5:13:22
